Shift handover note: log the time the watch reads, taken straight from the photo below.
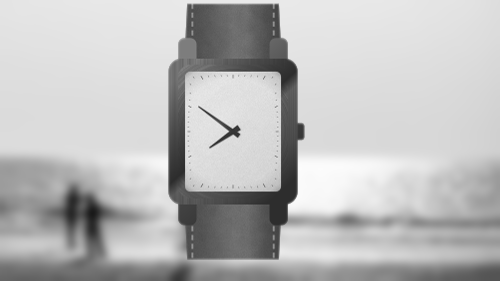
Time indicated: 7:51
